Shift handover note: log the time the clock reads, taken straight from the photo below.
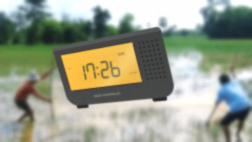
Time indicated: 17:26
